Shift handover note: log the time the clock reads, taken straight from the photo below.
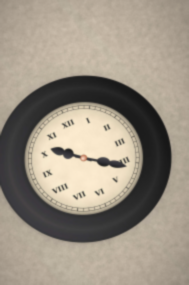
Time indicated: 10:21
